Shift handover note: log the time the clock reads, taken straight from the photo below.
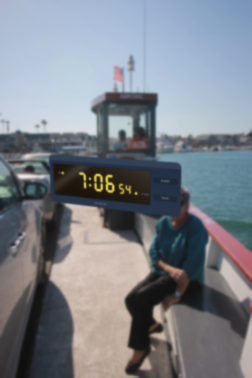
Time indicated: 7:06
